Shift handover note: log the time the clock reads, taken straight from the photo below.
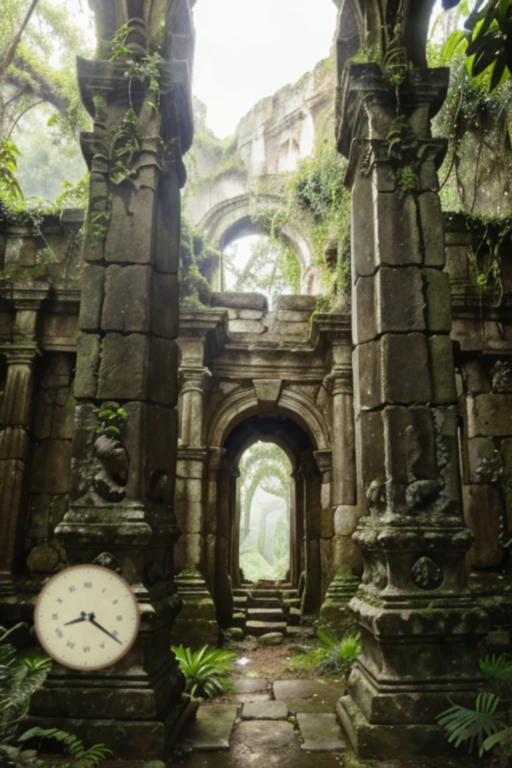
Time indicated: 8:21
